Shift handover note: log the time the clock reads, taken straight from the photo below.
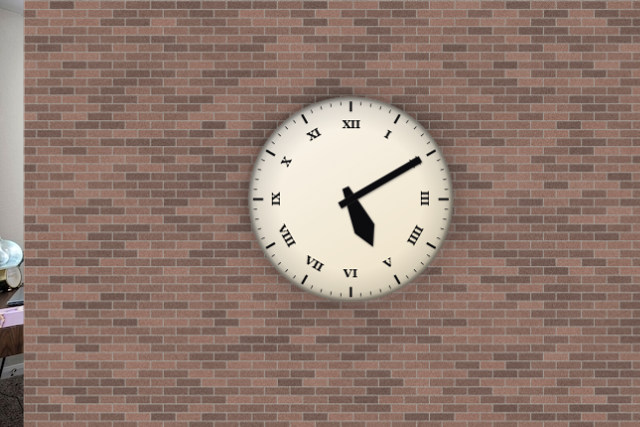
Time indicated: 5:10
